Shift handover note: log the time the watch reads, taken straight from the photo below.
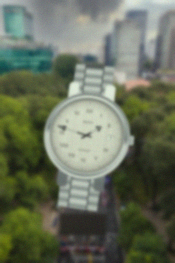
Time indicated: 1:47
